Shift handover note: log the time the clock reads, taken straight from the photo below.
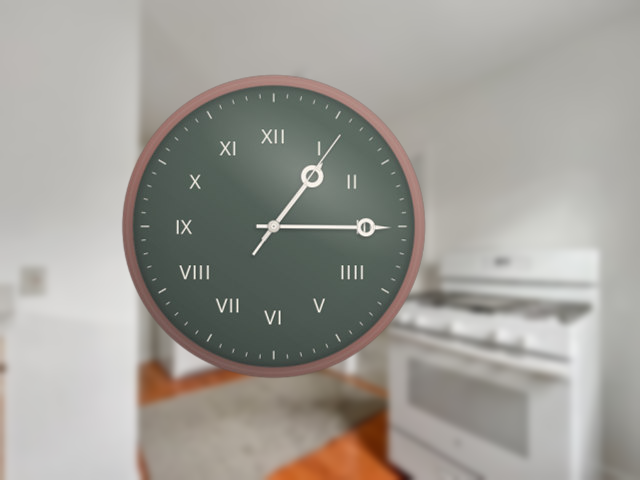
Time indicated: 1:15:06
